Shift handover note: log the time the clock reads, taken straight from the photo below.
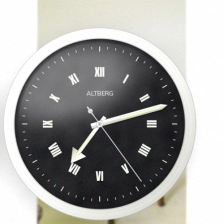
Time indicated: 7:12:24
